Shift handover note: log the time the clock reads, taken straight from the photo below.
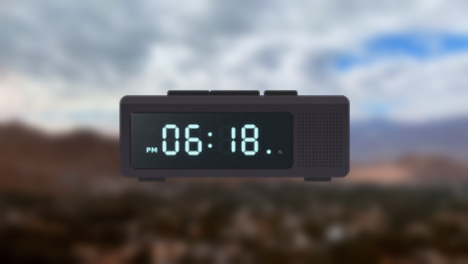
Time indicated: 6:18
